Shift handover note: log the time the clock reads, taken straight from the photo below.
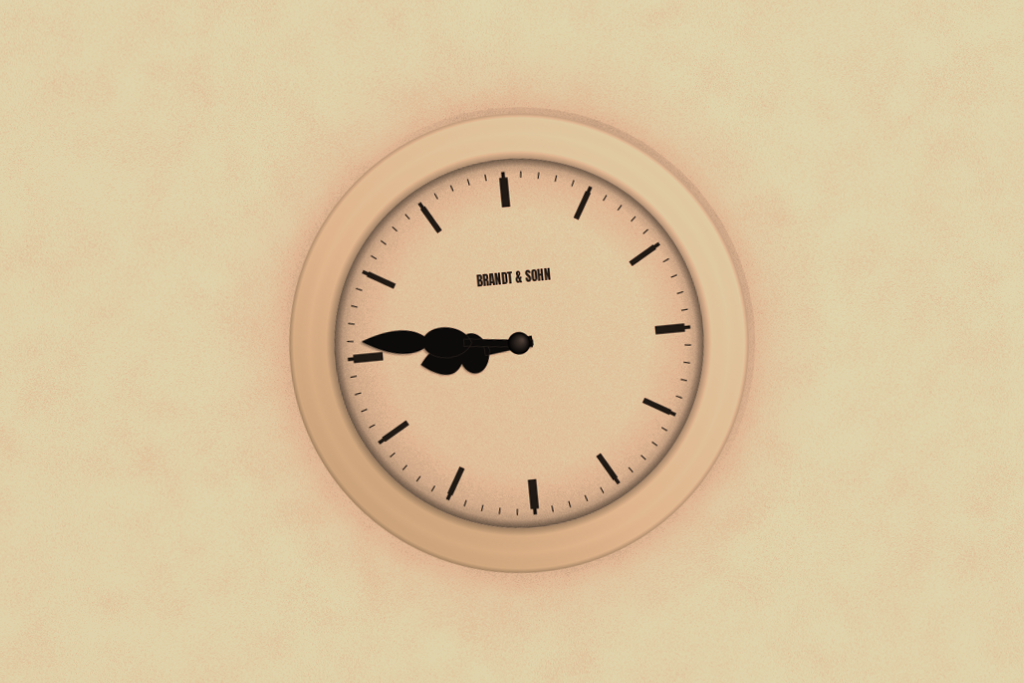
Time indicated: 8:46
